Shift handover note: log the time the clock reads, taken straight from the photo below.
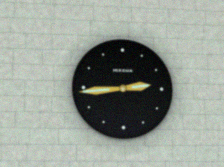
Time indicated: 2:44
